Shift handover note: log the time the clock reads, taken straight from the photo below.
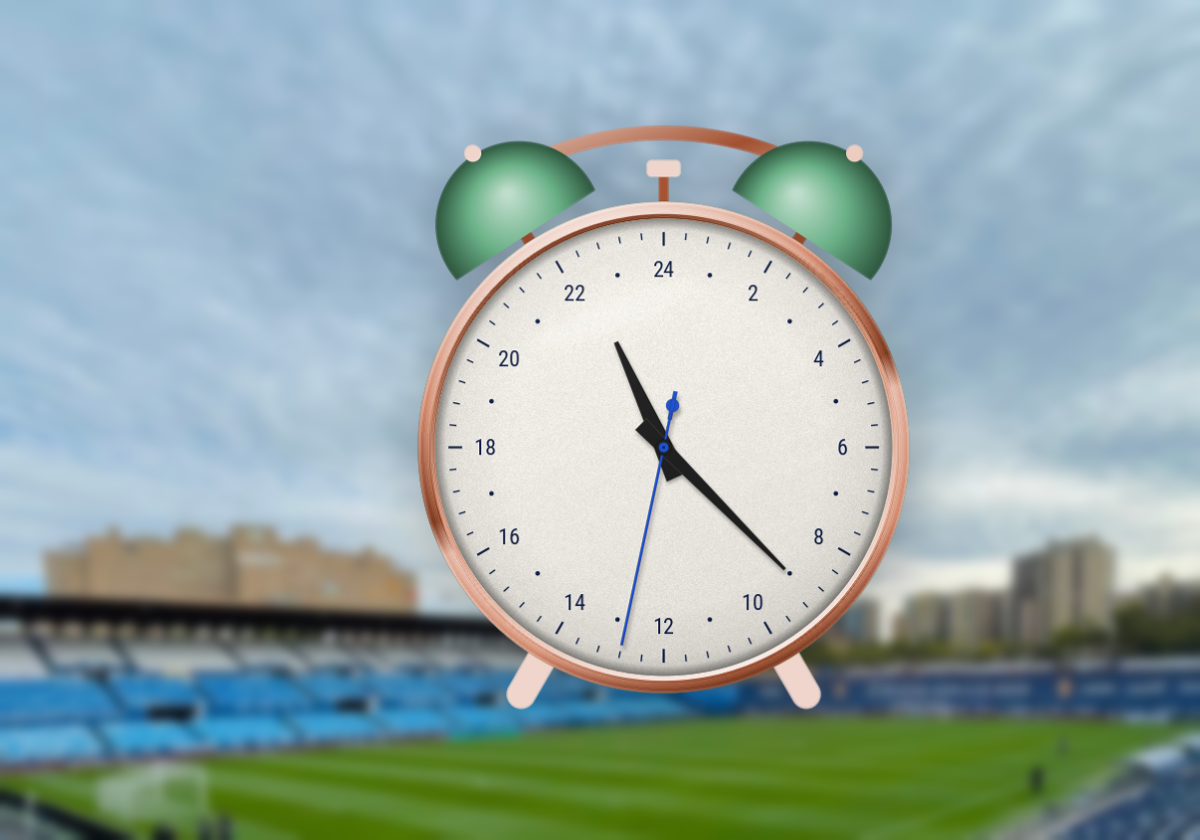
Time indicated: 22:22:32
